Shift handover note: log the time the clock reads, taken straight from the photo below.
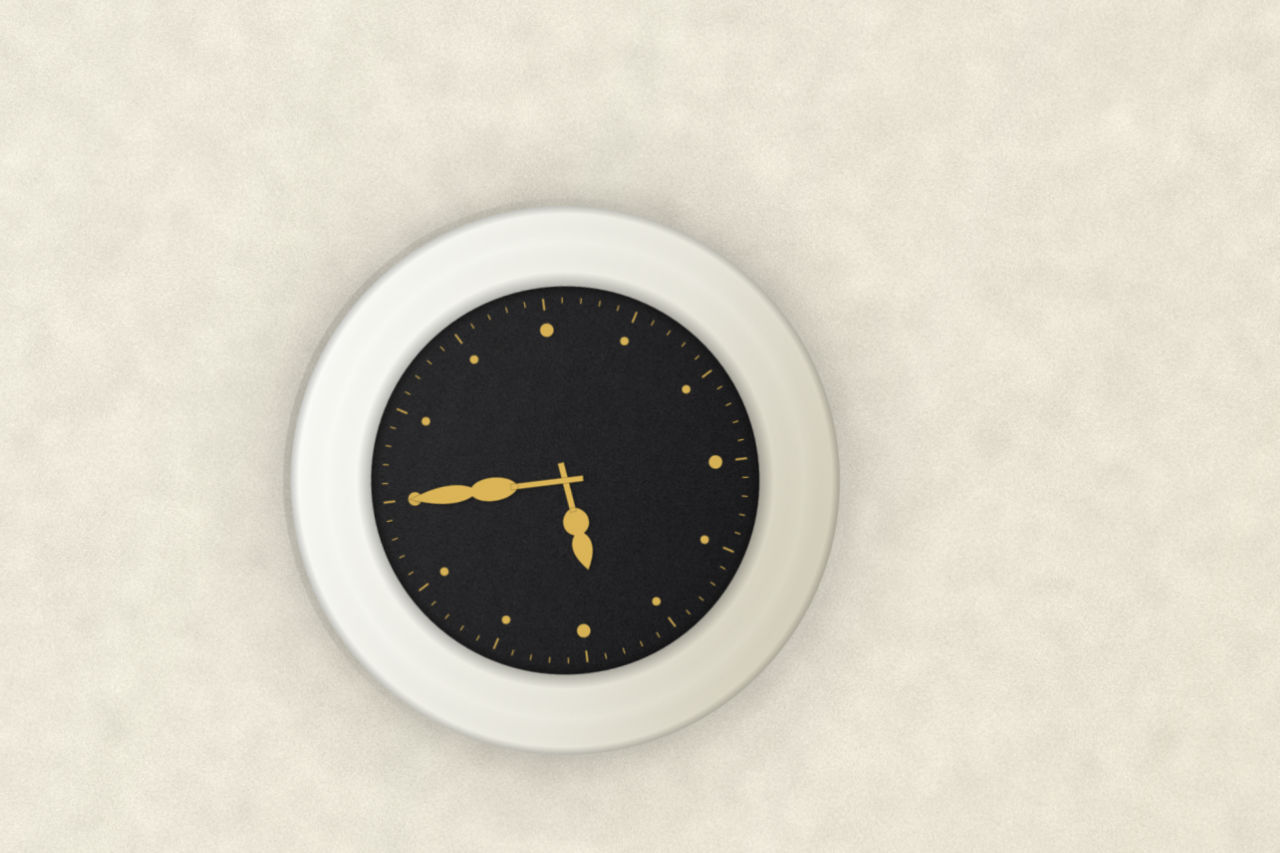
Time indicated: 5:45
